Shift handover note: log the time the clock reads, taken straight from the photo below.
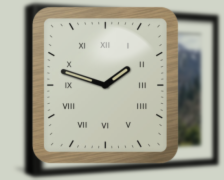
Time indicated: 1:48
